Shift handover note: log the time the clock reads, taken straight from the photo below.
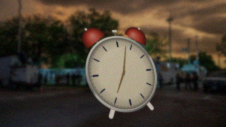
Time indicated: 7:03
